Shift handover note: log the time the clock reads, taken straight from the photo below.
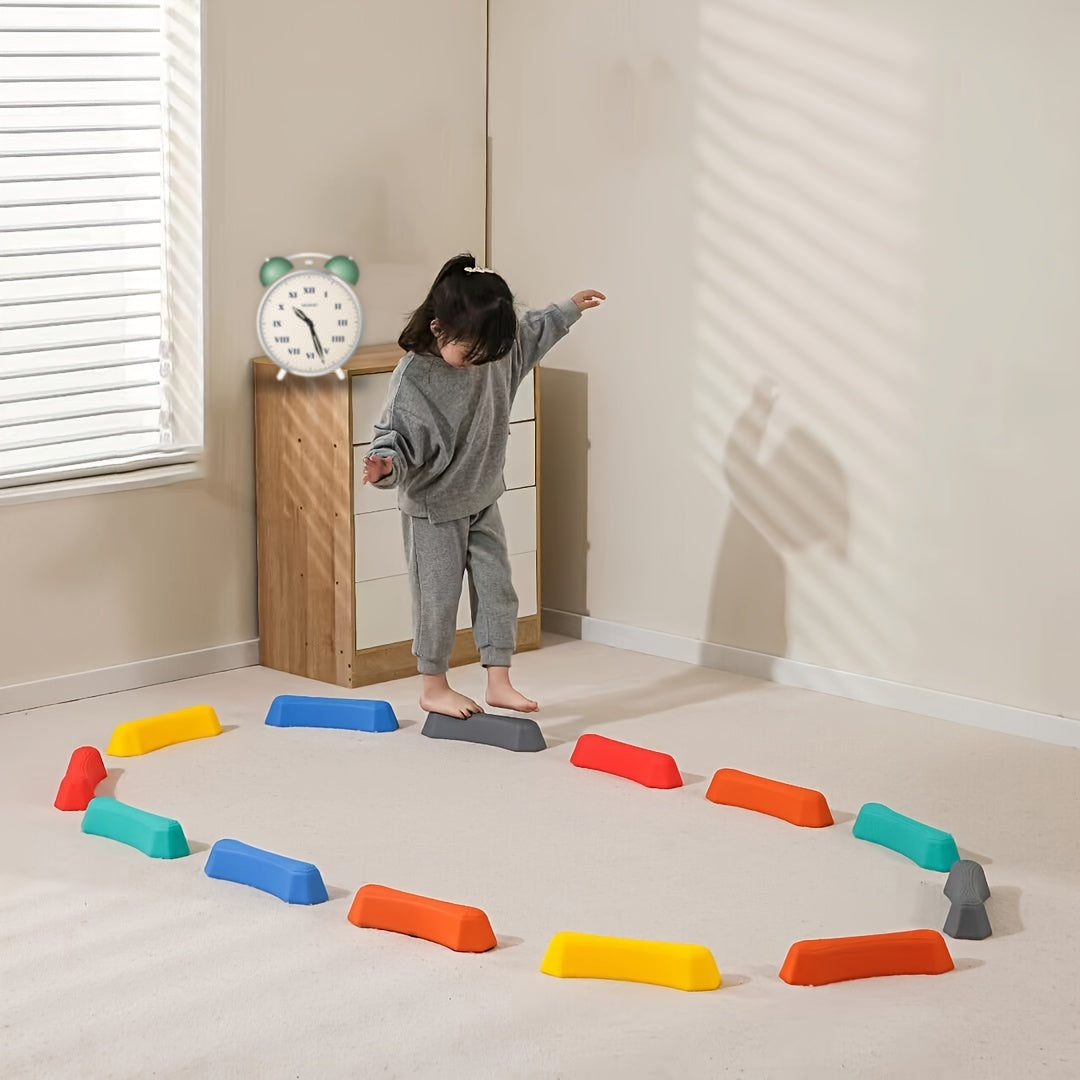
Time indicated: 10:27
